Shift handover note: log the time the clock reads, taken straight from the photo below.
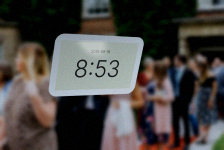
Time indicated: 8:53
